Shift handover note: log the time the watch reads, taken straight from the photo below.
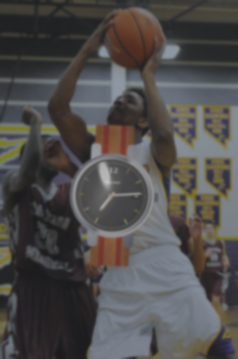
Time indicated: 7:14
